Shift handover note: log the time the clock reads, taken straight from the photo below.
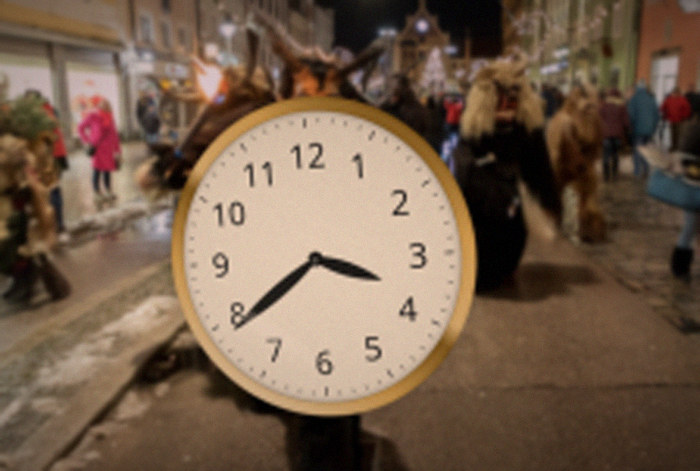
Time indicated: 3:39
